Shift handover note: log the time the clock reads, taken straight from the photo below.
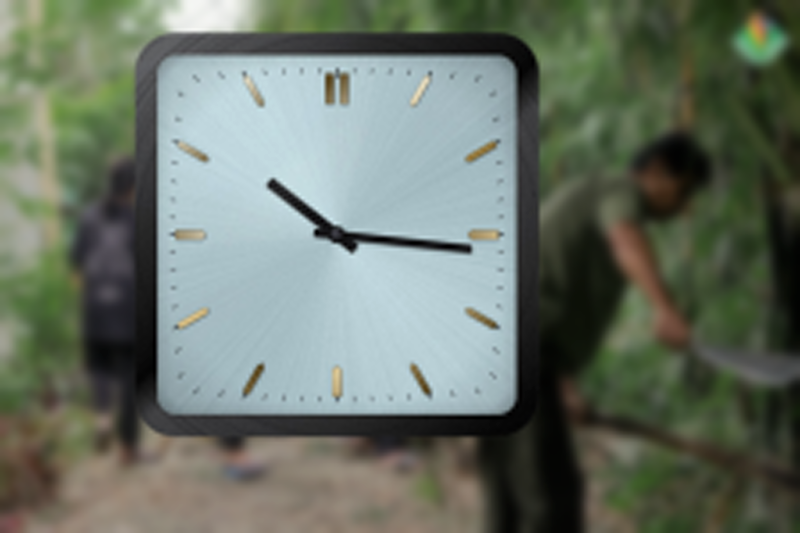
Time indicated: 10:16
